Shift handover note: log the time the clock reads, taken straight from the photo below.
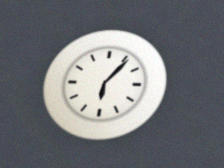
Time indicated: 6:06
